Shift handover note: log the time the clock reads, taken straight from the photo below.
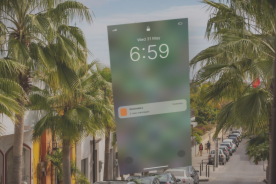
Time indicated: 6:59
